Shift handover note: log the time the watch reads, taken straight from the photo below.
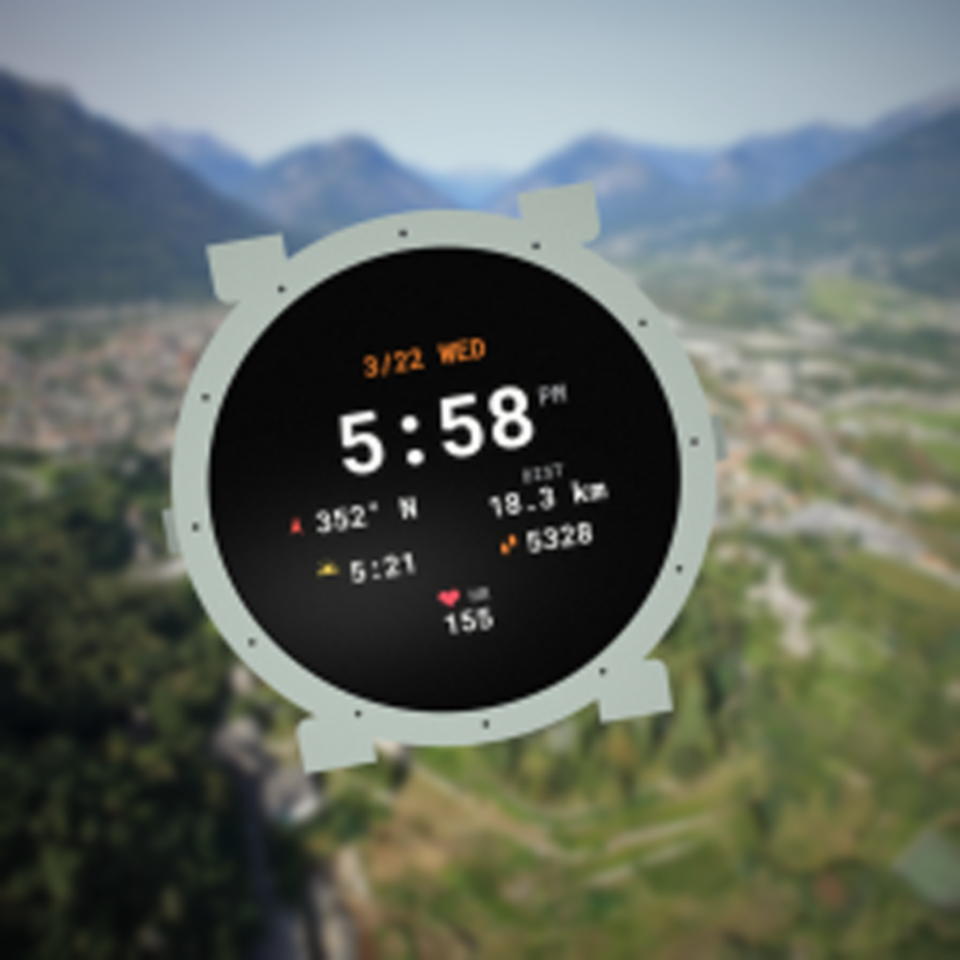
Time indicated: 5:58
